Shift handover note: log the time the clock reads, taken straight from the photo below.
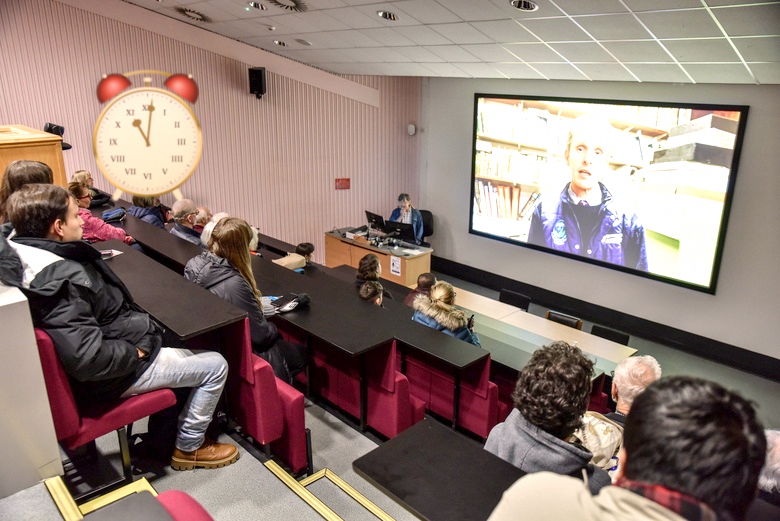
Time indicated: 11:01
